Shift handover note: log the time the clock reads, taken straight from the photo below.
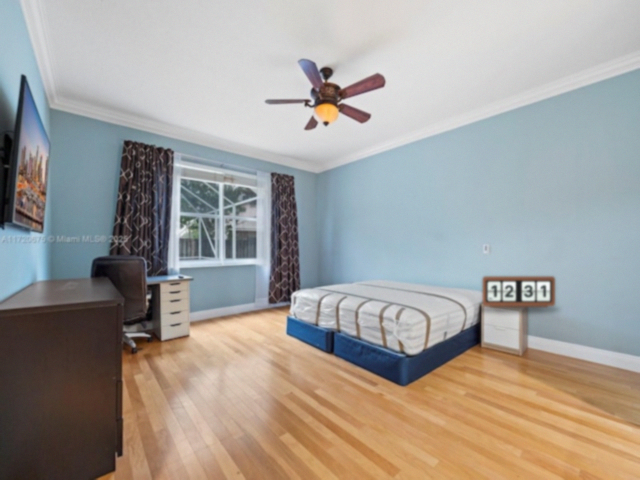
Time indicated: 12:31
